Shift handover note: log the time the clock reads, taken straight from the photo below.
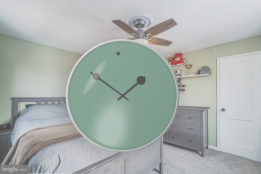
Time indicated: 1:52
